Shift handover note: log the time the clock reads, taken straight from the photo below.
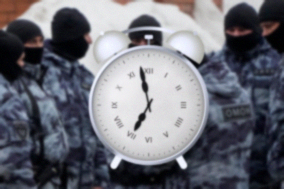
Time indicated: 6:58
